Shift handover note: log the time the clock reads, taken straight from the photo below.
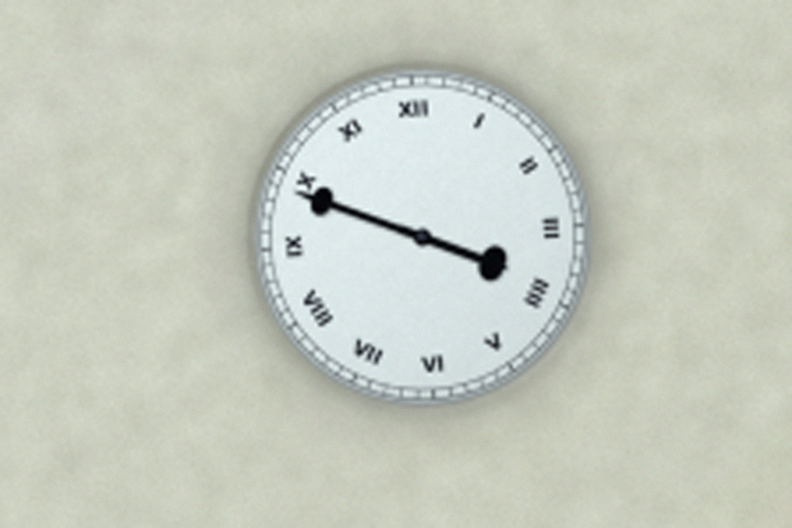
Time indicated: 3:49
